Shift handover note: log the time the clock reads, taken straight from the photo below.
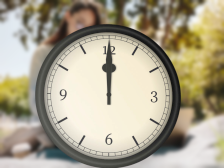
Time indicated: 12:00
